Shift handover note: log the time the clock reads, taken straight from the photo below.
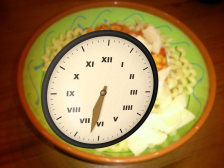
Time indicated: 6:32
